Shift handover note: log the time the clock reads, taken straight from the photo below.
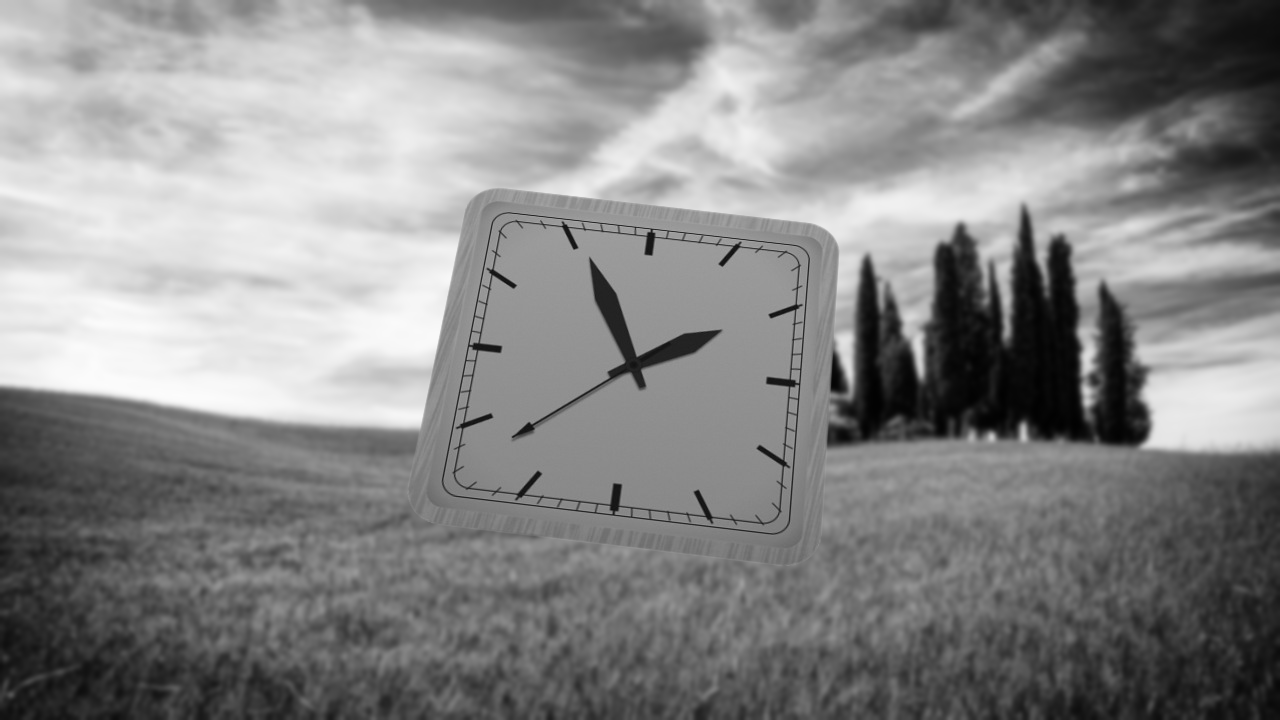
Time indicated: 1:55:38
